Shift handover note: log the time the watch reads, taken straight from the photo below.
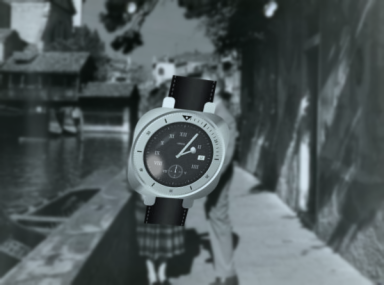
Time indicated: 2:05
